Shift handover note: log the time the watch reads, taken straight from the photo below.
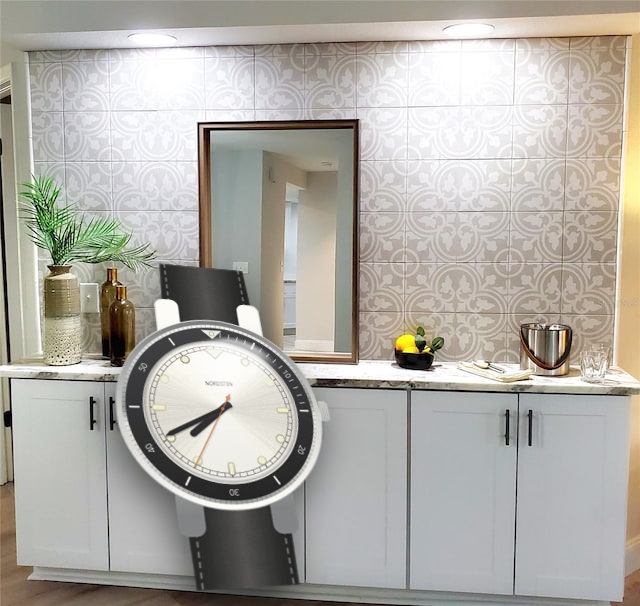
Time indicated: 7:40:35
